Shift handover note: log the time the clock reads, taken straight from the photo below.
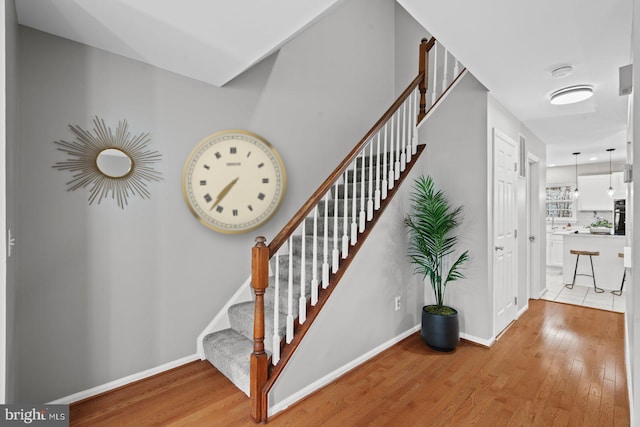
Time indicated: 7:37
